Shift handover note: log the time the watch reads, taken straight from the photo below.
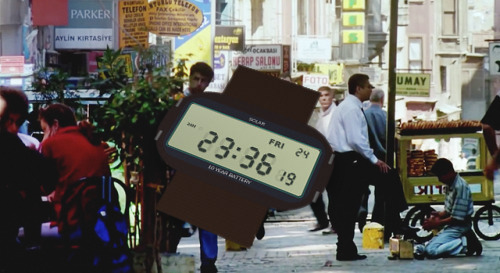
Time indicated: 23:36:19
